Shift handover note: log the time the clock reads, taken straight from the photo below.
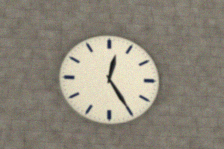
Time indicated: 12:25
